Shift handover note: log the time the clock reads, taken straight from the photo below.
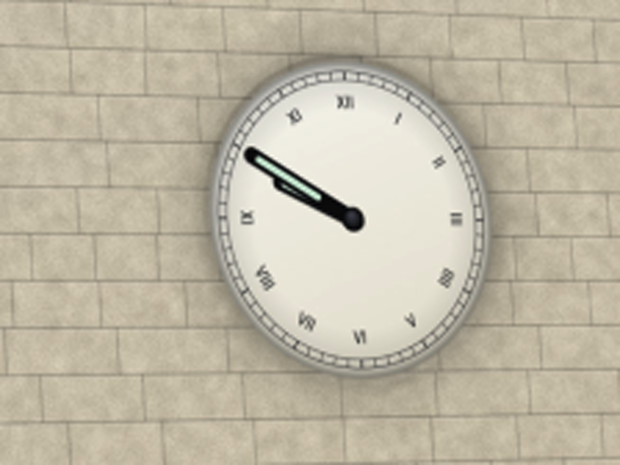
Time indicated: 9:50
